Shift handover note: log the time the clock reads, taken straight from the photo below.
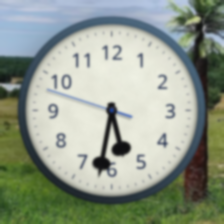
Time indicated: 5:31:48
